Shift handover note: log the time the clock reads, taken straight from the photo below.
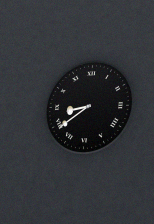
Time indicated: 8:39
